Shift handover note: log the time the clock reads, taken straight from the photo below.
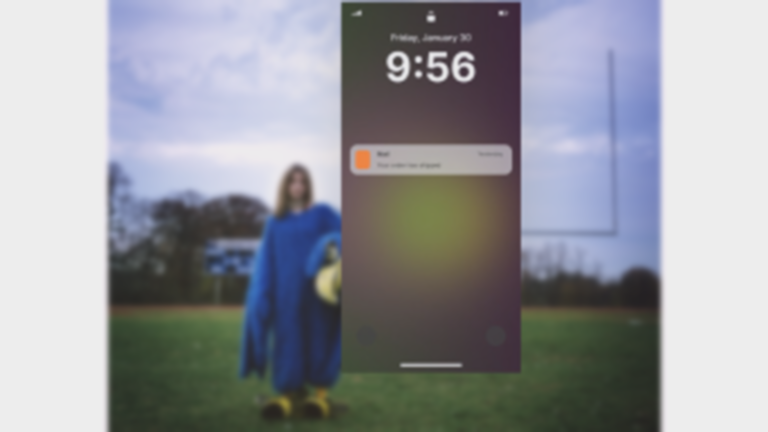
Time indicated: 9:56
